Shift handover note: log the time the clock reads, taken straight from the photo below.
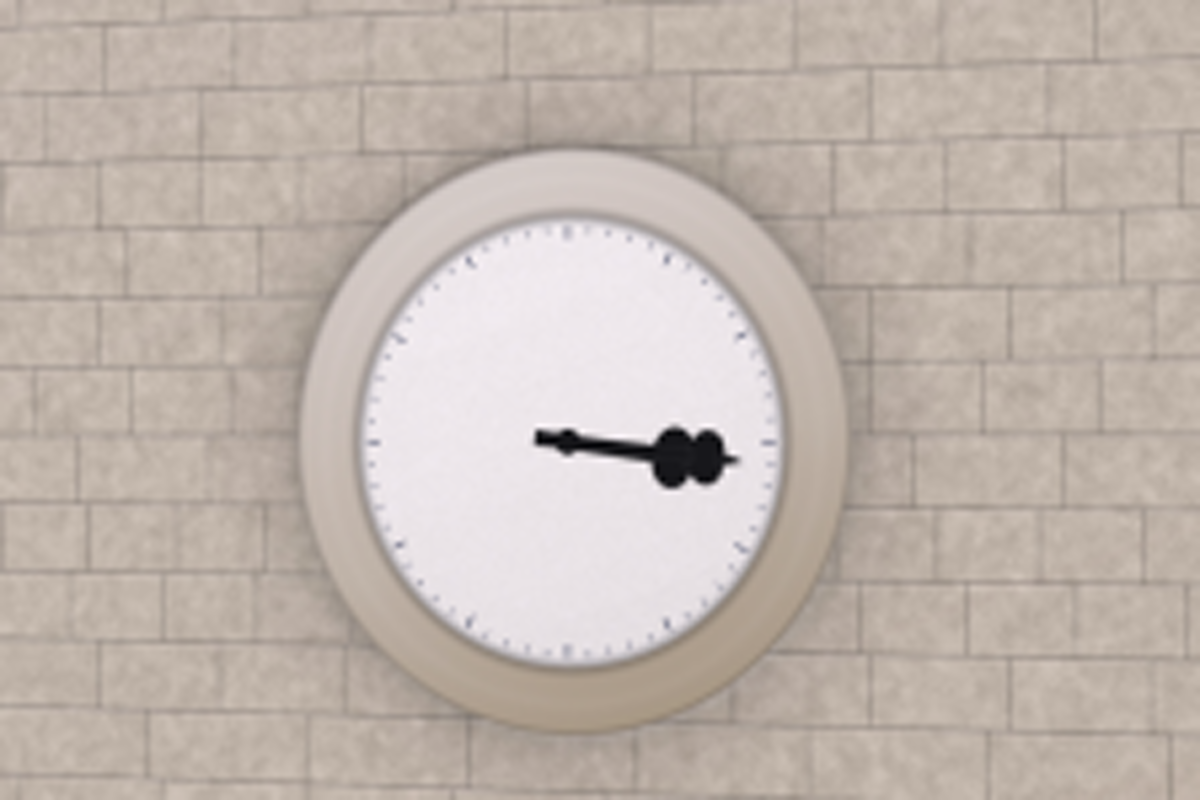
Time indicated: 3:16
